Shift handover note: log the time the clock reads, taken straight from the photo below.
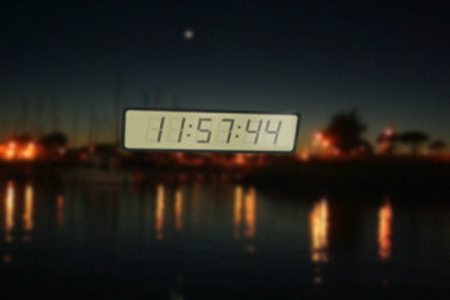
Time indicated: 11:57:44
